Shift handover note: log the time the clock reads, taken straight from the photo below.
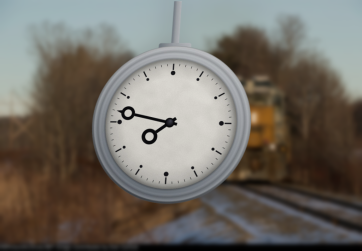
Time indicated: 7:47
